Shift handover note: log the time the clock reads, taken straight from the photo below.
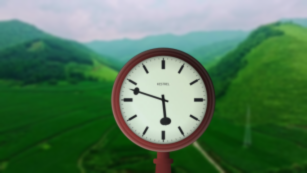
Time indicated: 5:48
